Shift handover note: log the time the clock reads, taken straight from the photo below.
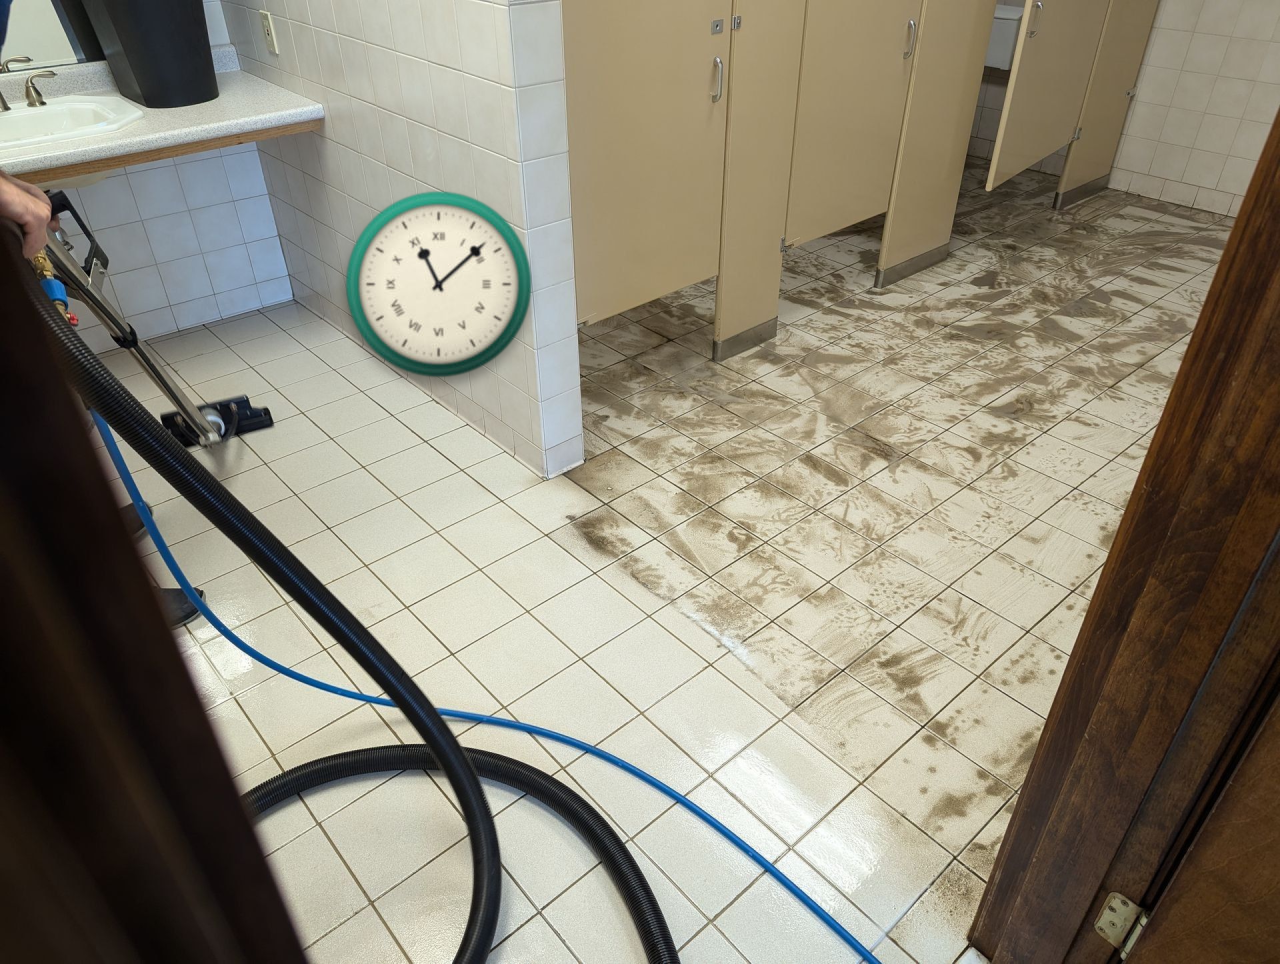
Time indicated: 11:08
